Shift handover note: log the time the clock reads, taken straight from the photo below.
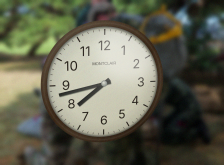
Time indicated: 7:43
